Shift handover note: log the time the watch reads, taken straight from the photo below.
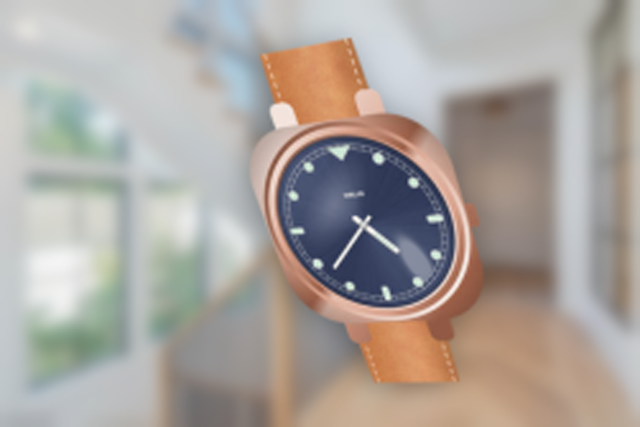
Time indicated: 4:38
